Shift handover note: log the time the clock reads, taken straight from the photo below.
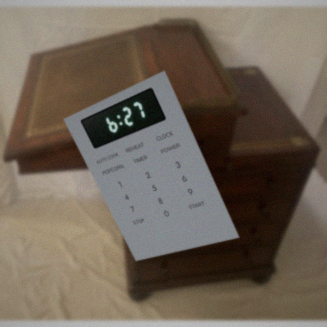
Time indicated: 6:27
